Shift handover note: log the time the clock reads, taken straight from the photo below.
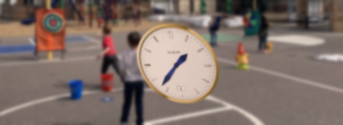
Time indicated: 1:37
